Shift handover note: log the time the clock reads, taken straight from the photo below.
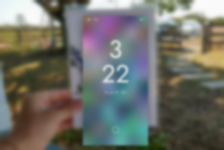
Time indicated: 3:22
